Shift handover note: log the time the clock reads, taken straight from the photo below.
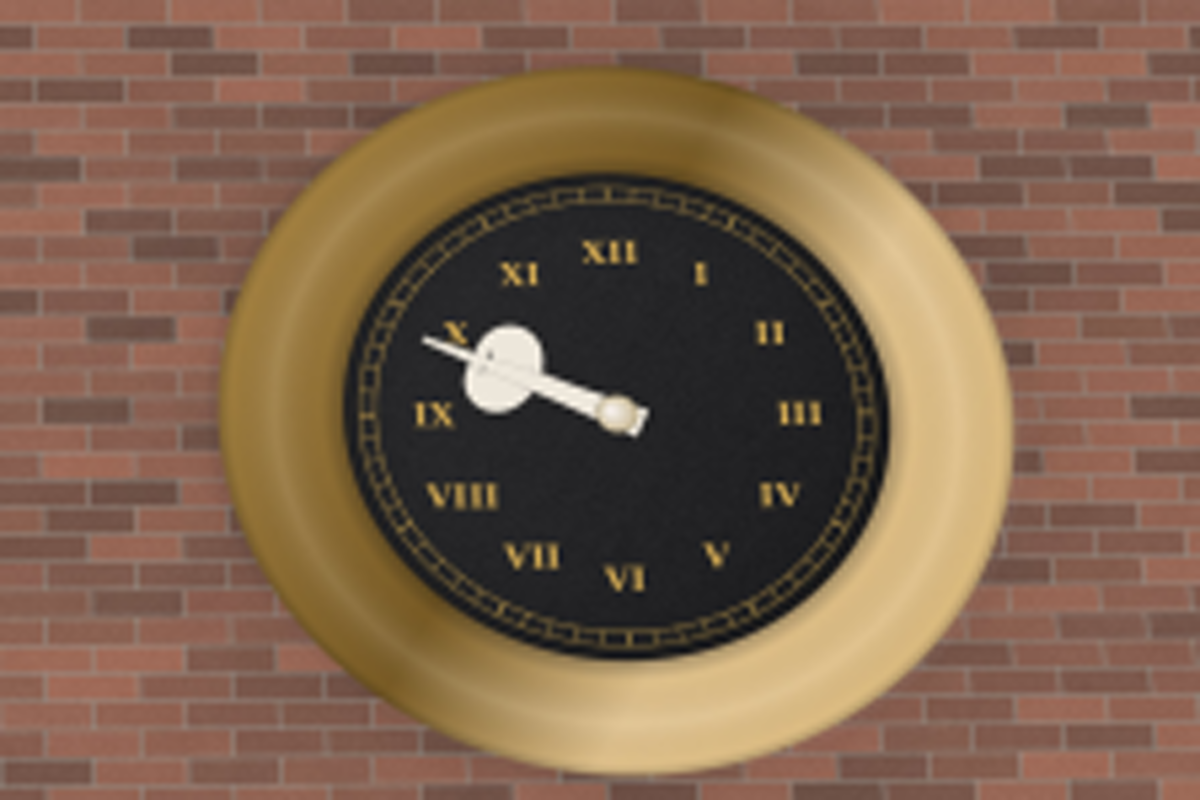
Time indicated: 9:49
